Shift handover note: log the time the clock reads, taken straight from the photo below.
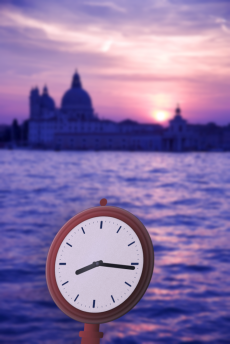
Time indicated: 8:16
